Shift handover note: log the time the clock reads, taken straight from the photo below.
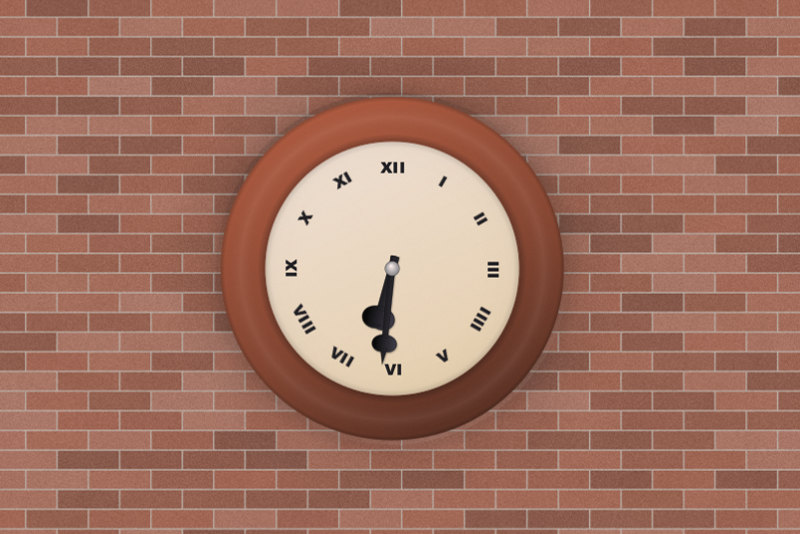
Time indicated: 6:31
